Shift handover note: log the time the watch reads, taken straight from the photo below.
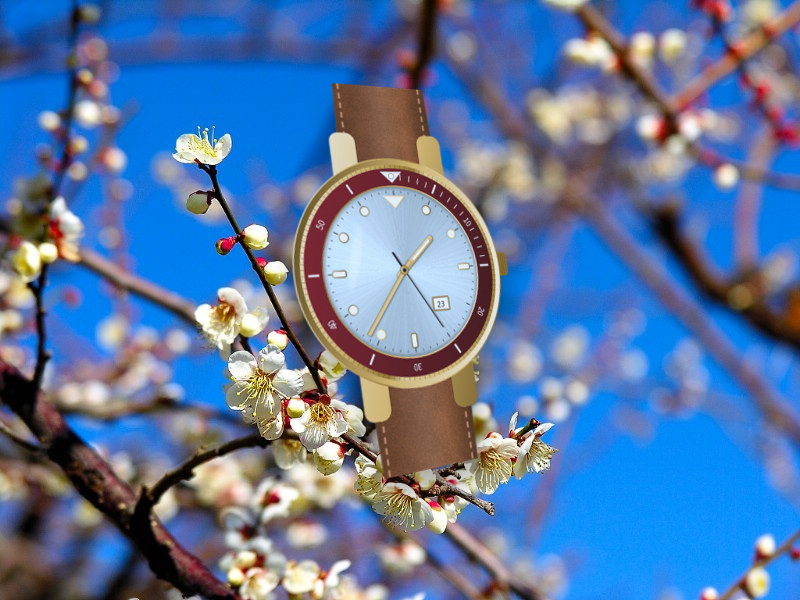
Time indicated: 1:36:25
